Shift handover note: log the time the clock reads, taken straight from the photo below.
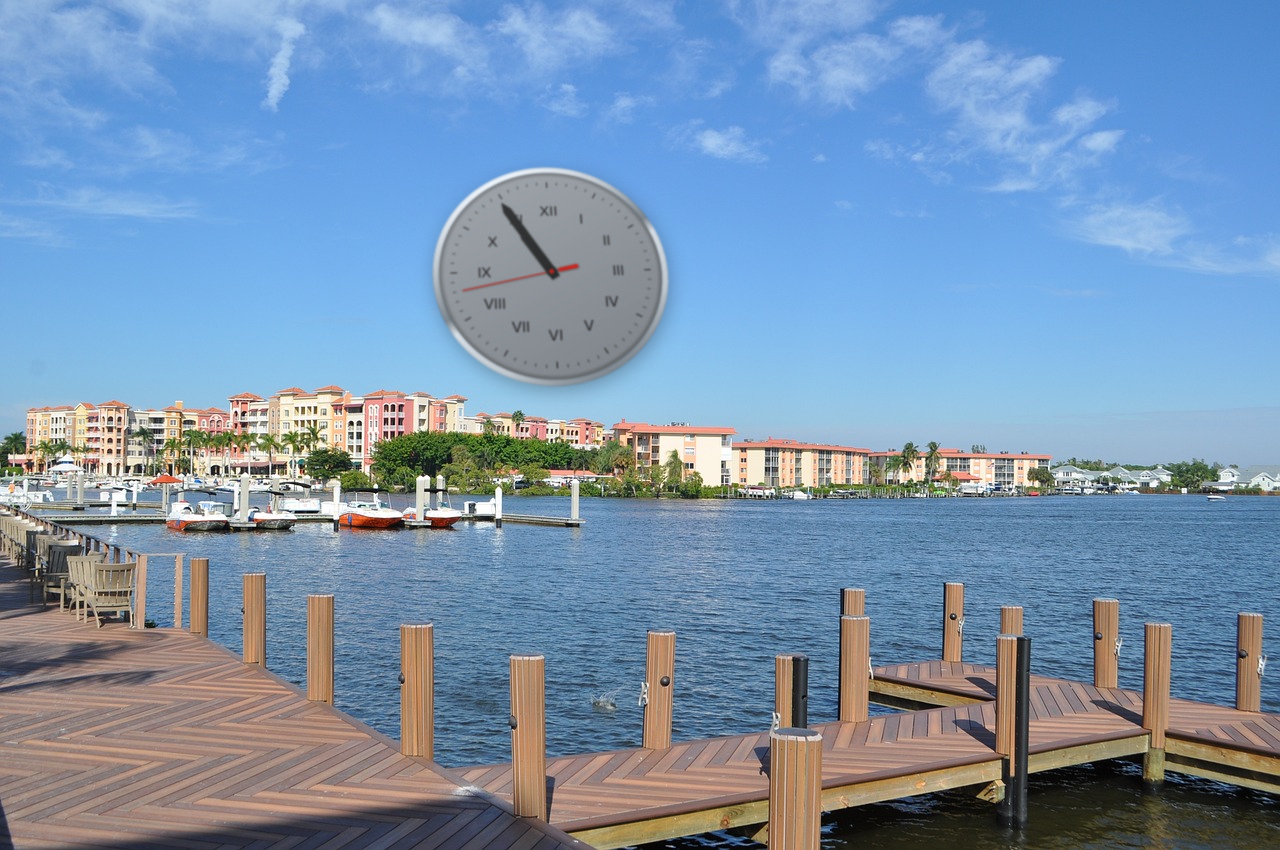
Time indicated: 10:54:43
